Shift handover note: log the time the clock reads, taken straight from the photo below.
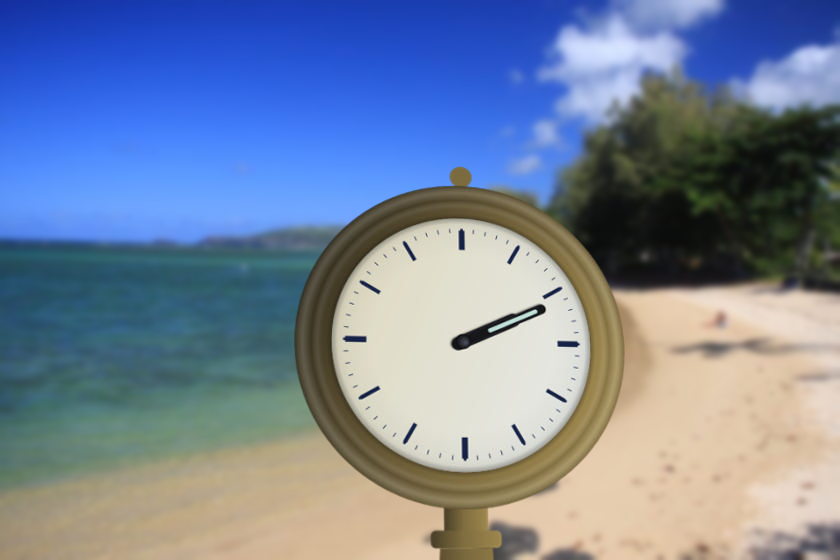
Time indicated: 2:11
